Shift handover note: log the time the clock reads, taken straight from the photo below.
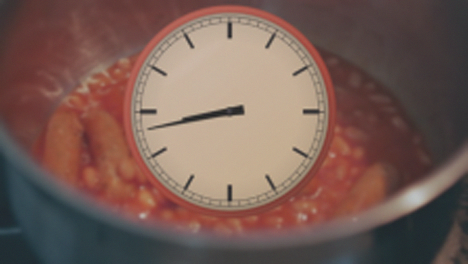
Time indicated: 8:43
